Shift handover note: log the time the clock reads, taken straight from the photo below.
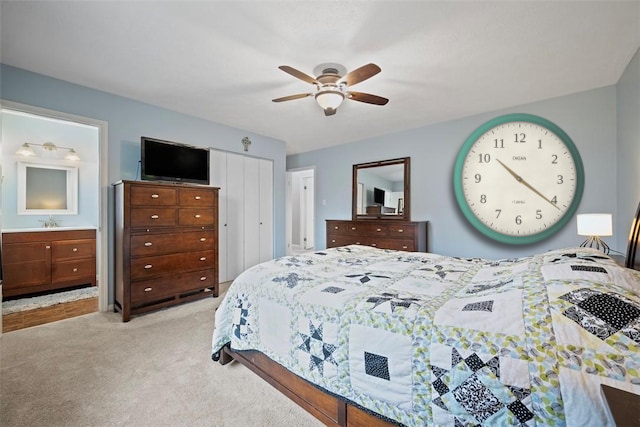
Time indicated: 10:21
